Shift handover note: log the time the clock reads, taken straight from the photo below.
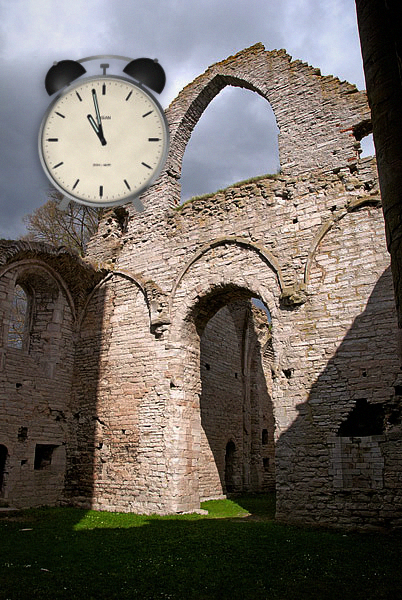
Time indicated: 10:58
